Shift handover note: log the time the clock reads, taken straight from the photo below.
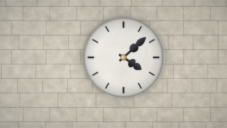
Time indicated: 4:08
